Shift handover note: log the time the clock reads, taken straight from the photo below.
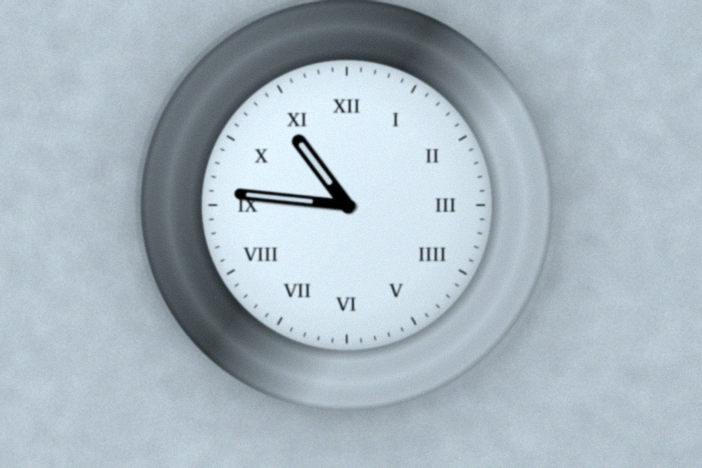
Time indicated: 10:46
